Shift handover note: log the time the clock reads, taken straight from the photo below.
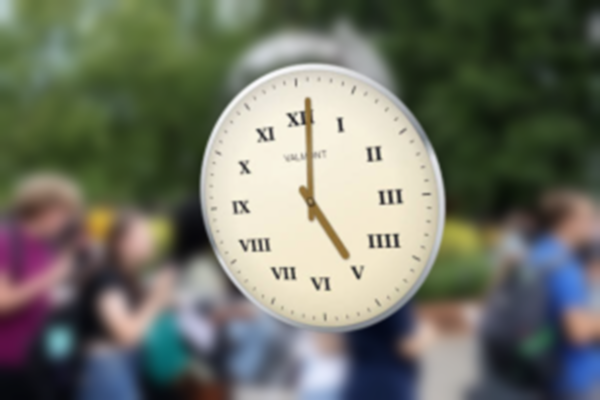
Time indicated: 5:01
